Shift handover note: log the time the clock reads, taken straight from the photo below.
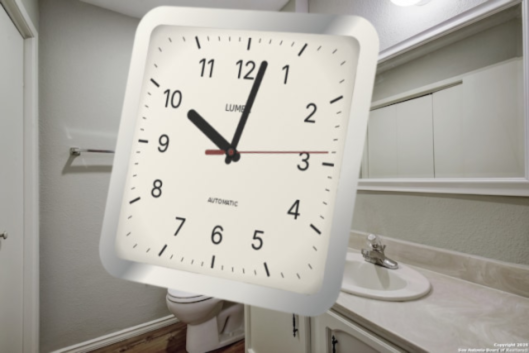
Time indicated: 10:02:14
